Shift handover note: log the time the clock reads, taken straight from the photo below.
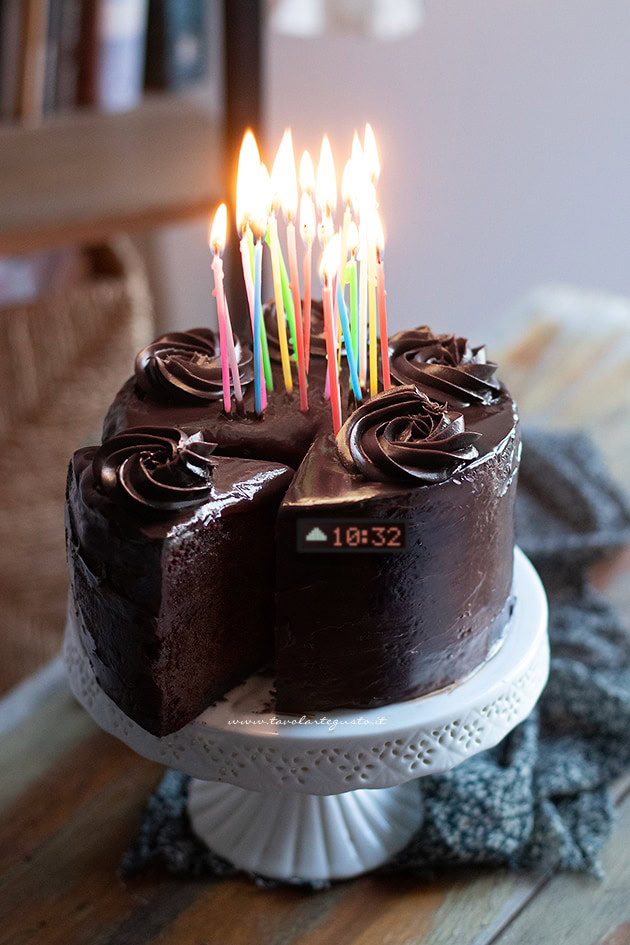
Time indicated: 10:32
